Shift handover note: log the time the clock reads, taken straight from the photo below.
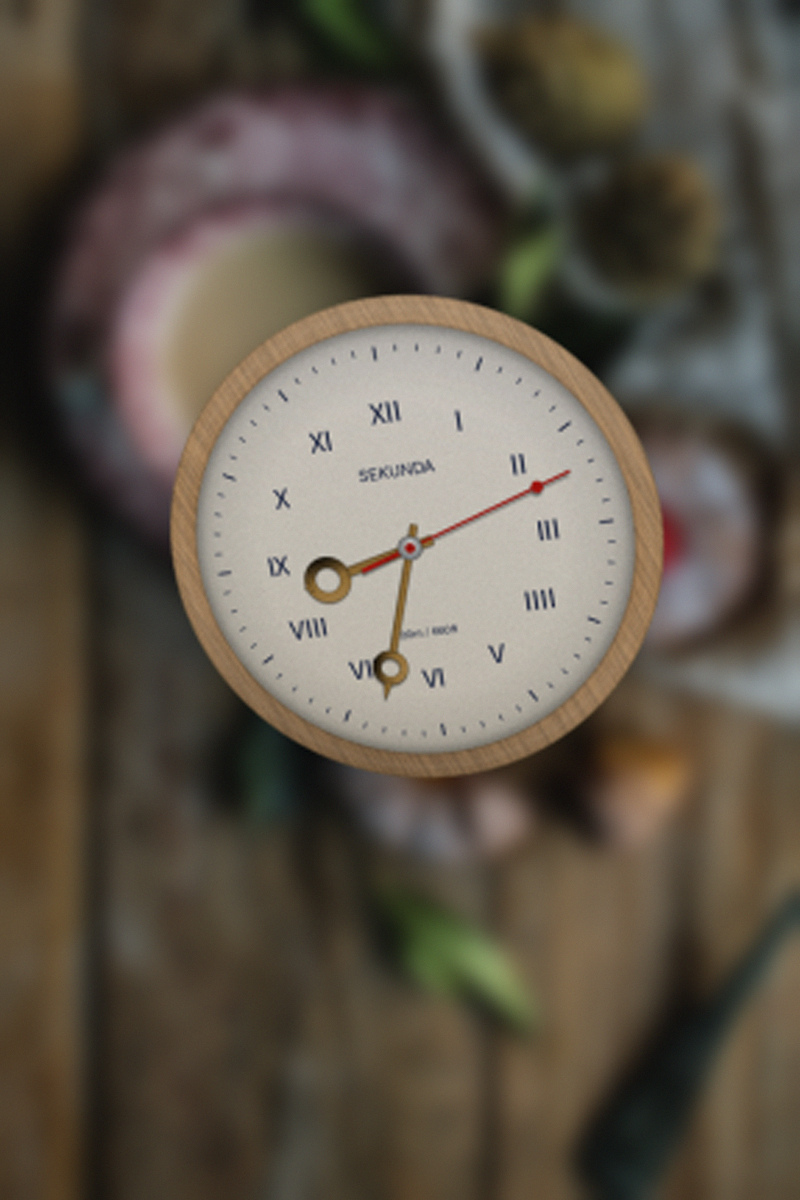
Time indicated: 8:33:12
